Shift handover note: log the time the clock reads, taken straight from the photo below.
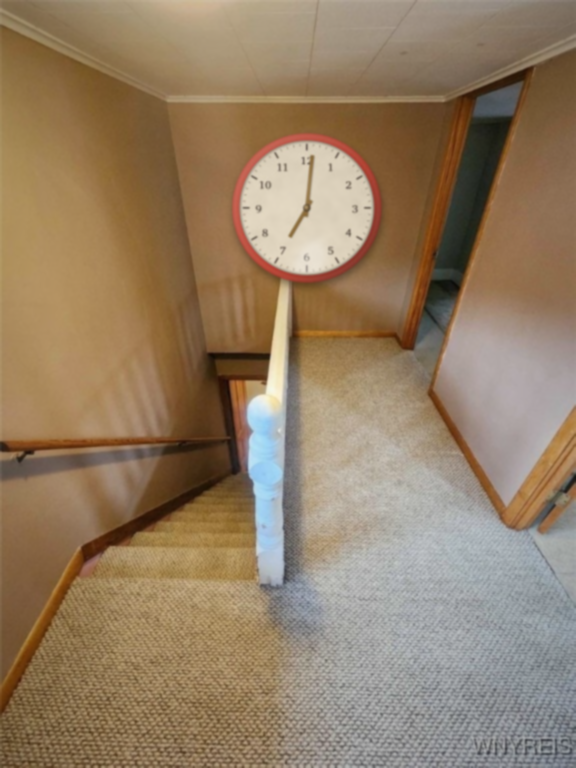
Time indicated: 7:01
